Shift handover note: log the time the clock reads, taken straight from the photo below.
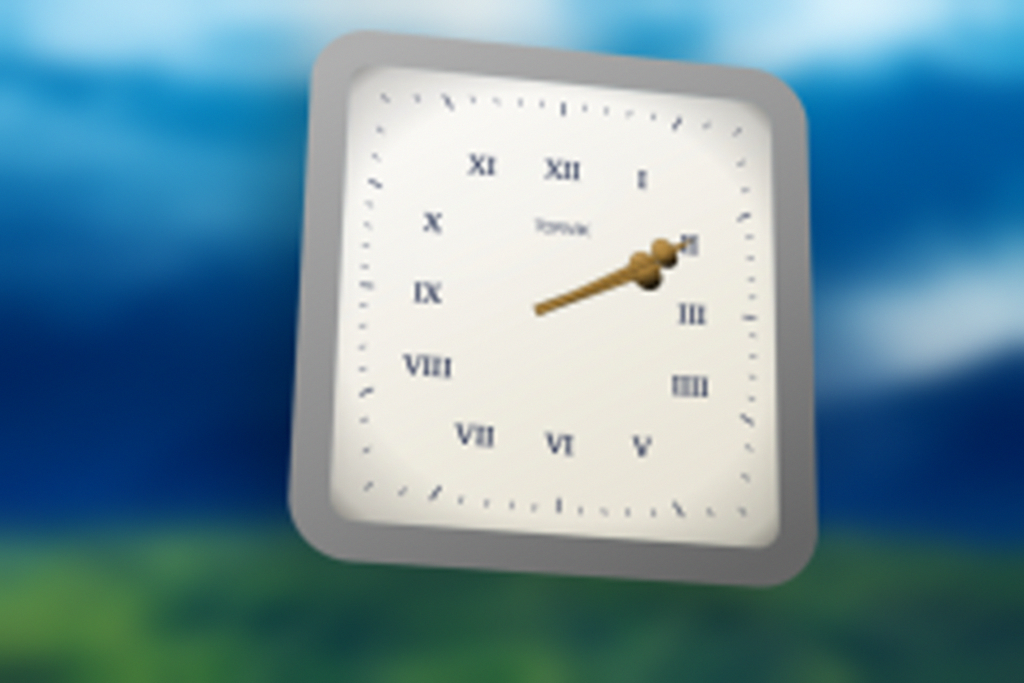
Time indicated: 2:10
